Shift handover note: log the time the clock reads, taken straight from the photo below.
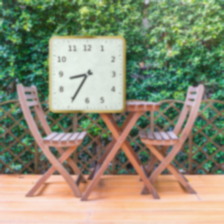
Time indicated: 8:35
